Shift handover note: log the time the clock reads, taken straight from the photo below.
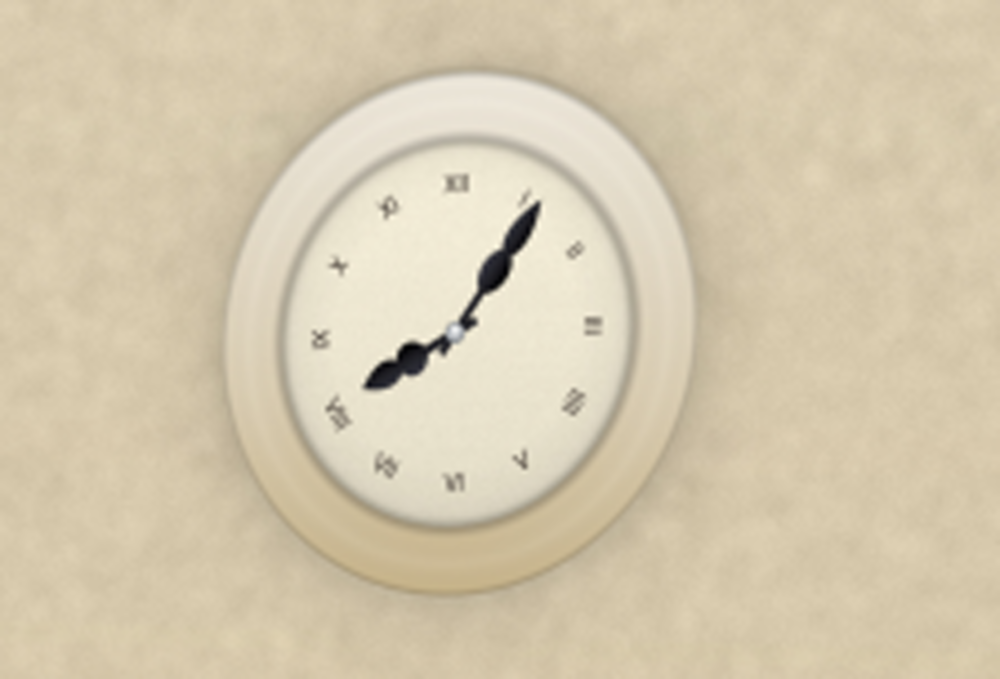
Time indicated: 8:06
